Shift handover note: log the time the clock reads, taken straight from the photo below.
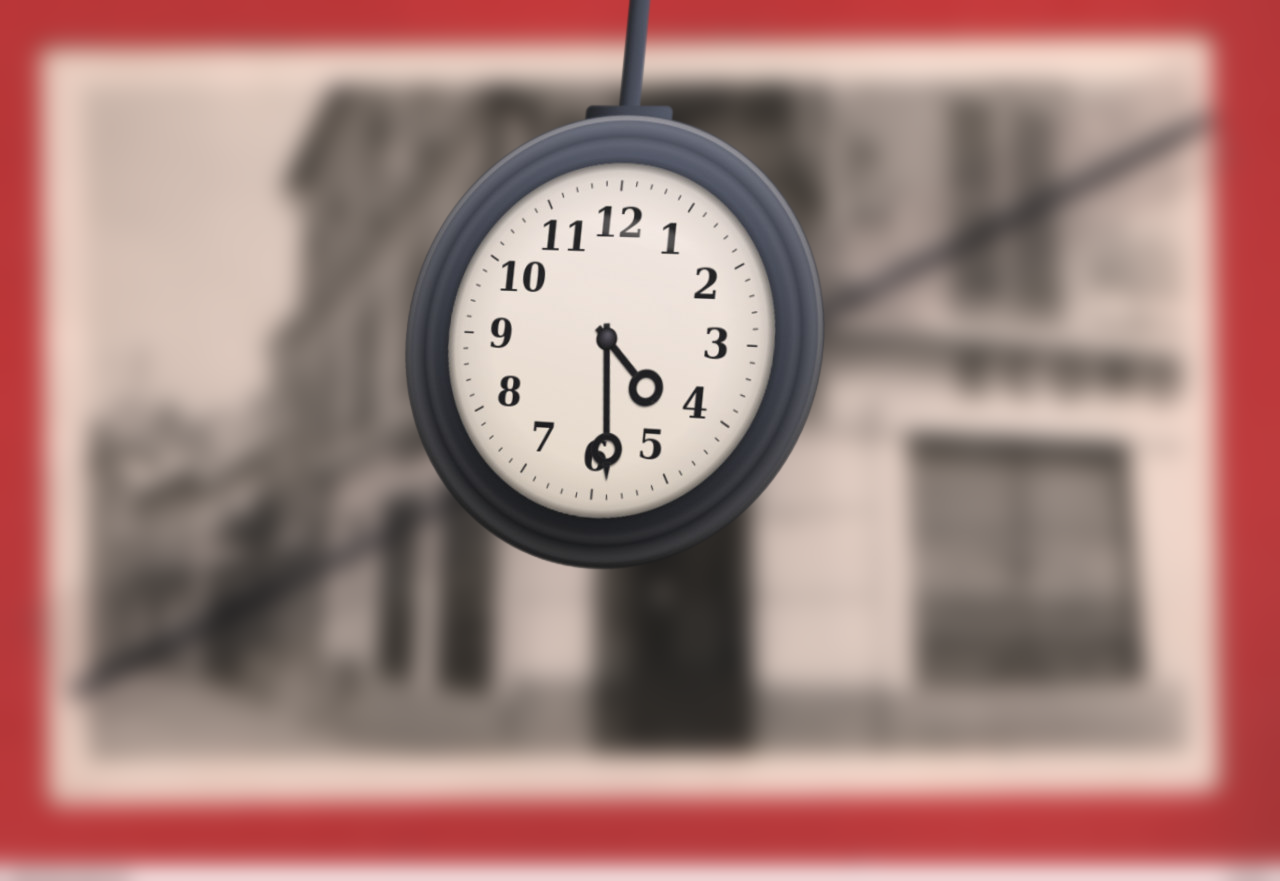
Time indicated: 4:29
